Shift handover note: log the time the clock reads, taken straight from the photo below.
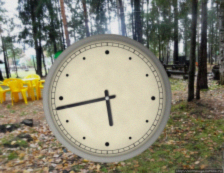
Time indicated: 5:43
